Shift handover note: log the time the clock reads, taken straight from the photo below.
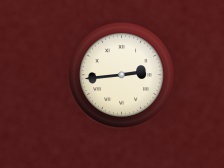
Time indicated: 2:44
